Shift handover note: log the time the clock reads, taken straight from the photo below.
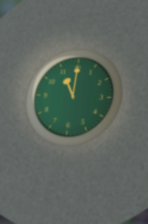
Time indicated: 11:00
